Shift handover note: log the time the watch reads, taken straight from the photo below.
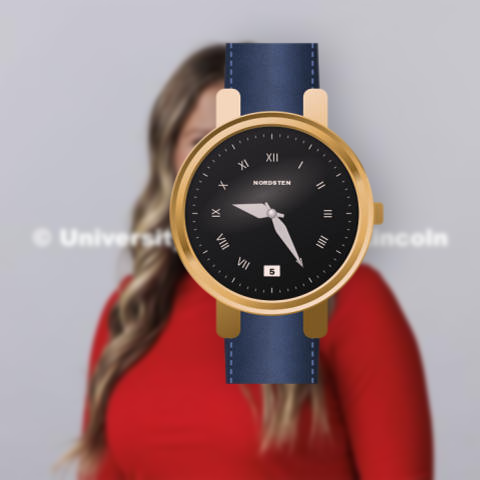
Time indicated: 9:25
